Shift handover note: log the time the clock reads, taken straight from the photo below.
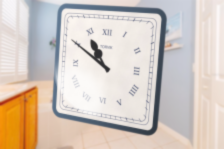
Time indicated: 10:50
